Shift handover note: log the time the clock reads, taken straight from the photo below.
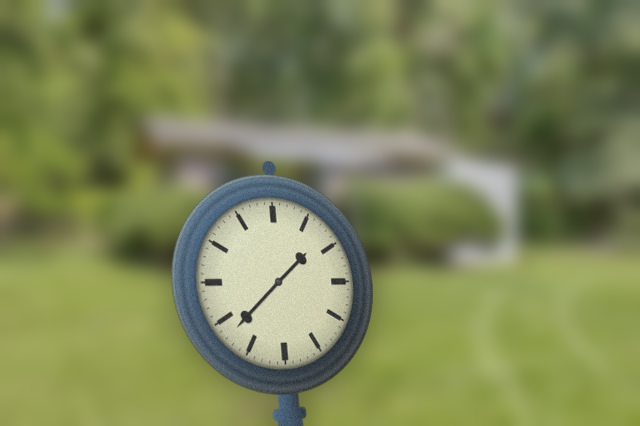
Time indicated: 1:38
